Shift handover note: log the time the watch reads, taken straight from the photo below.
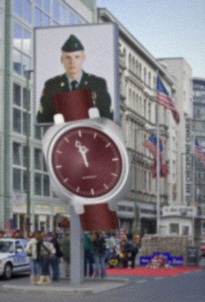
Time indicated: 11:58
